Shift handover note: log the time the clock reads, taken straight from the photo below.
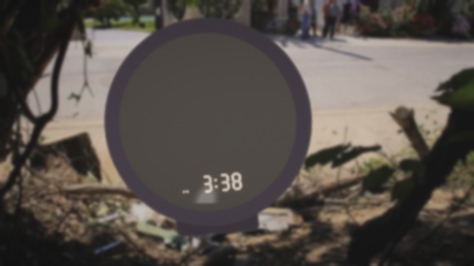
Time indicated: 3:38
